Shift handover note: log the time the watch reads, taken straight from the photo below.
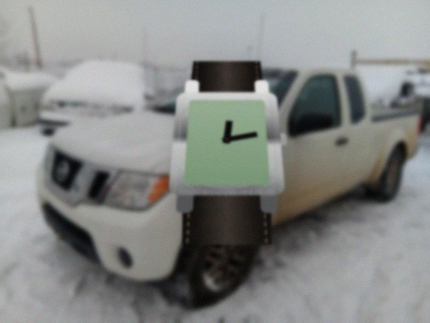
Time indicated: 12:13
